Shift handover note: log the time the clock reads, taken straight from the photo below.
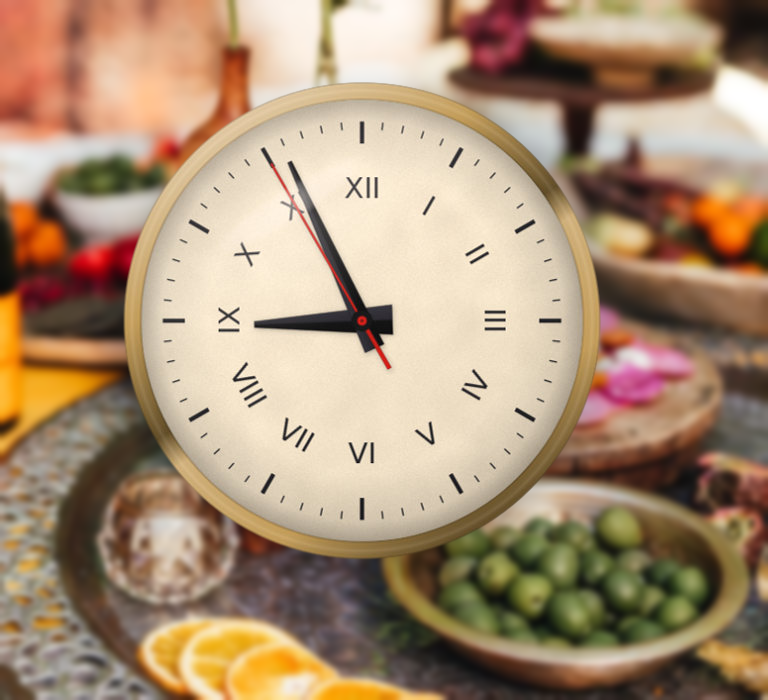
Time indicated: 8:55:55
